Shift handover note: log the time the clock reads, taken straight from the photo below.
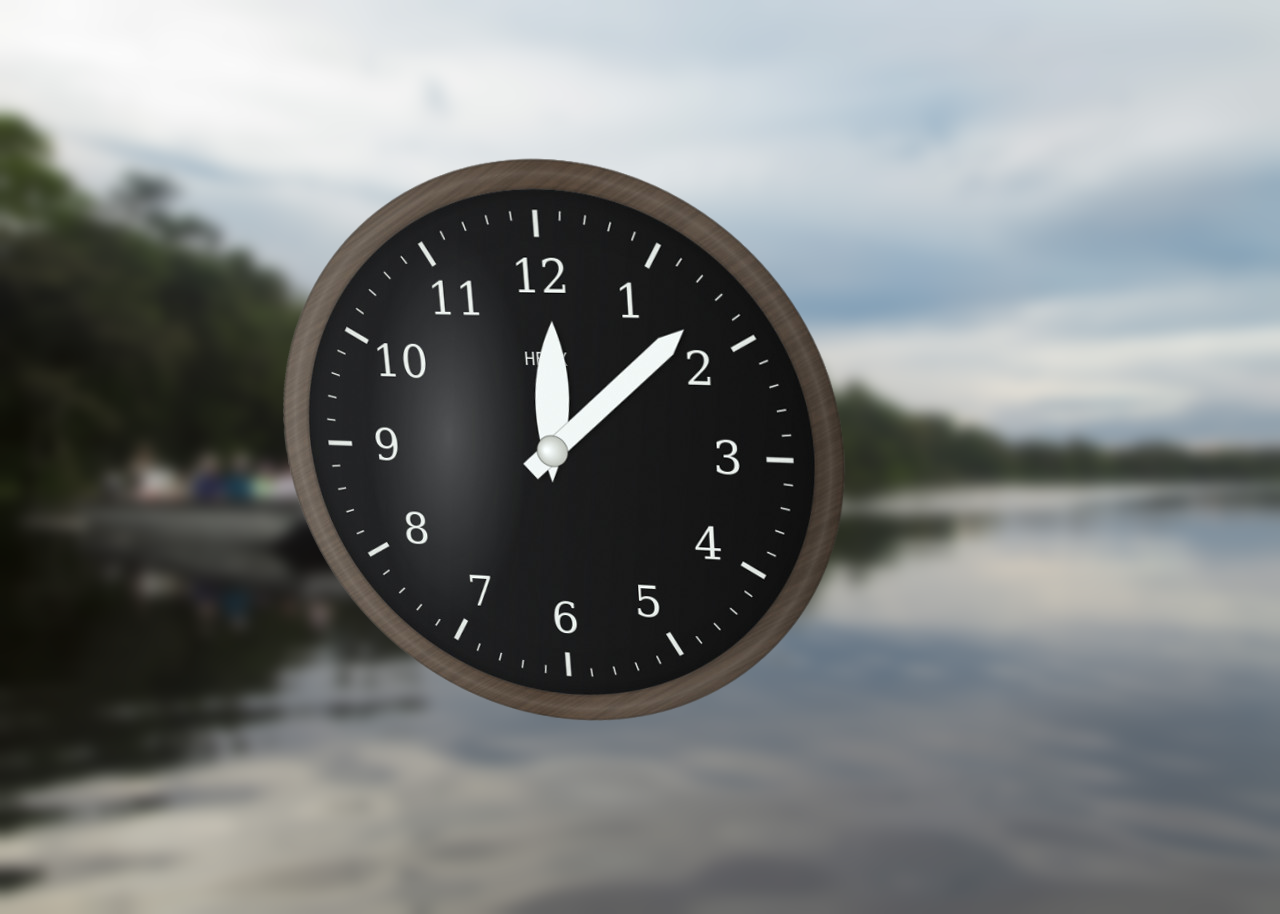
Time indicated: 12:08
